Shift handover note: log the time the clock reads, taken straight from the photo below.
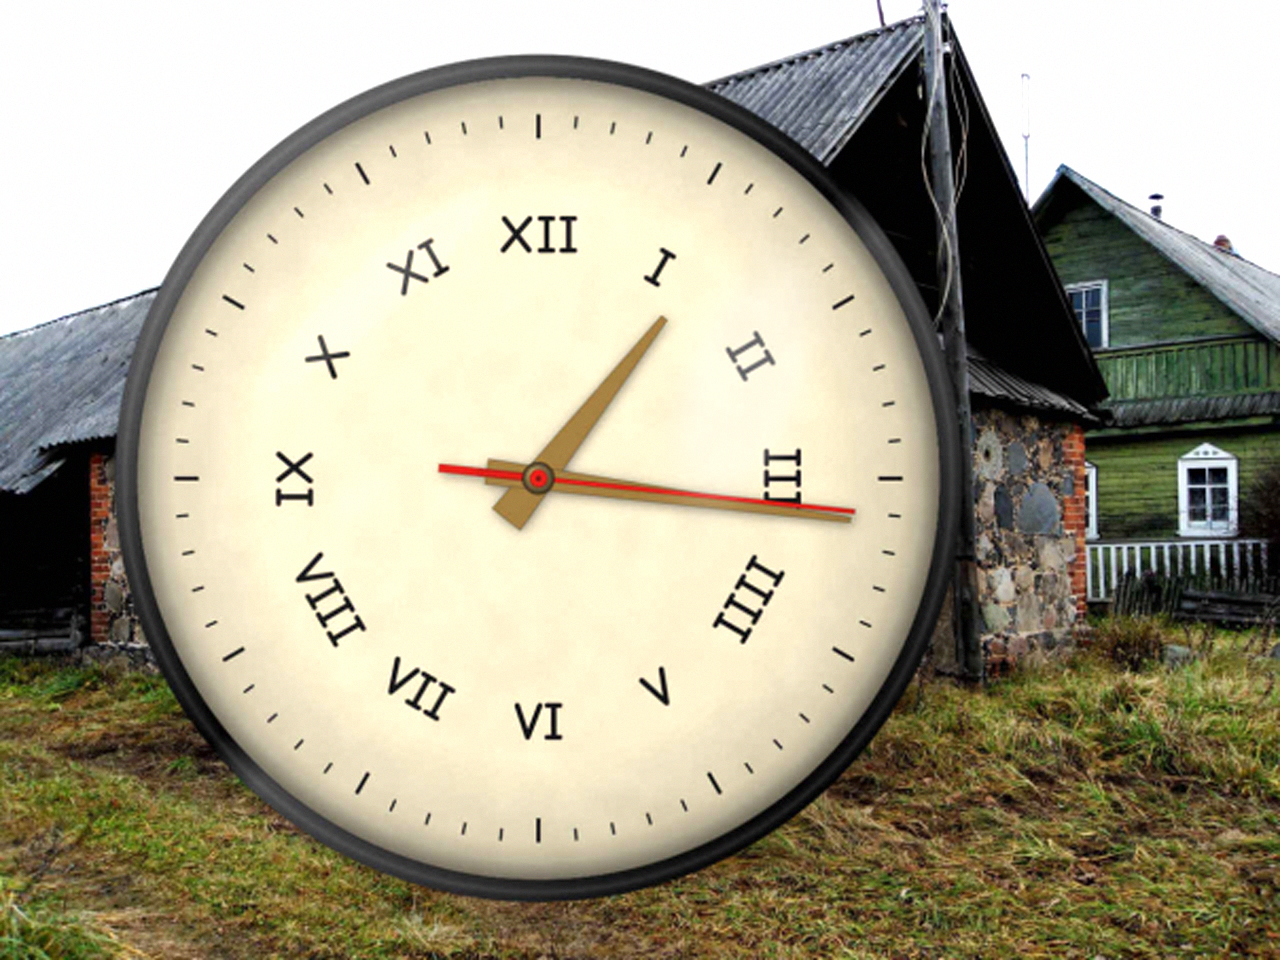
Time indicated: 1:16:16
